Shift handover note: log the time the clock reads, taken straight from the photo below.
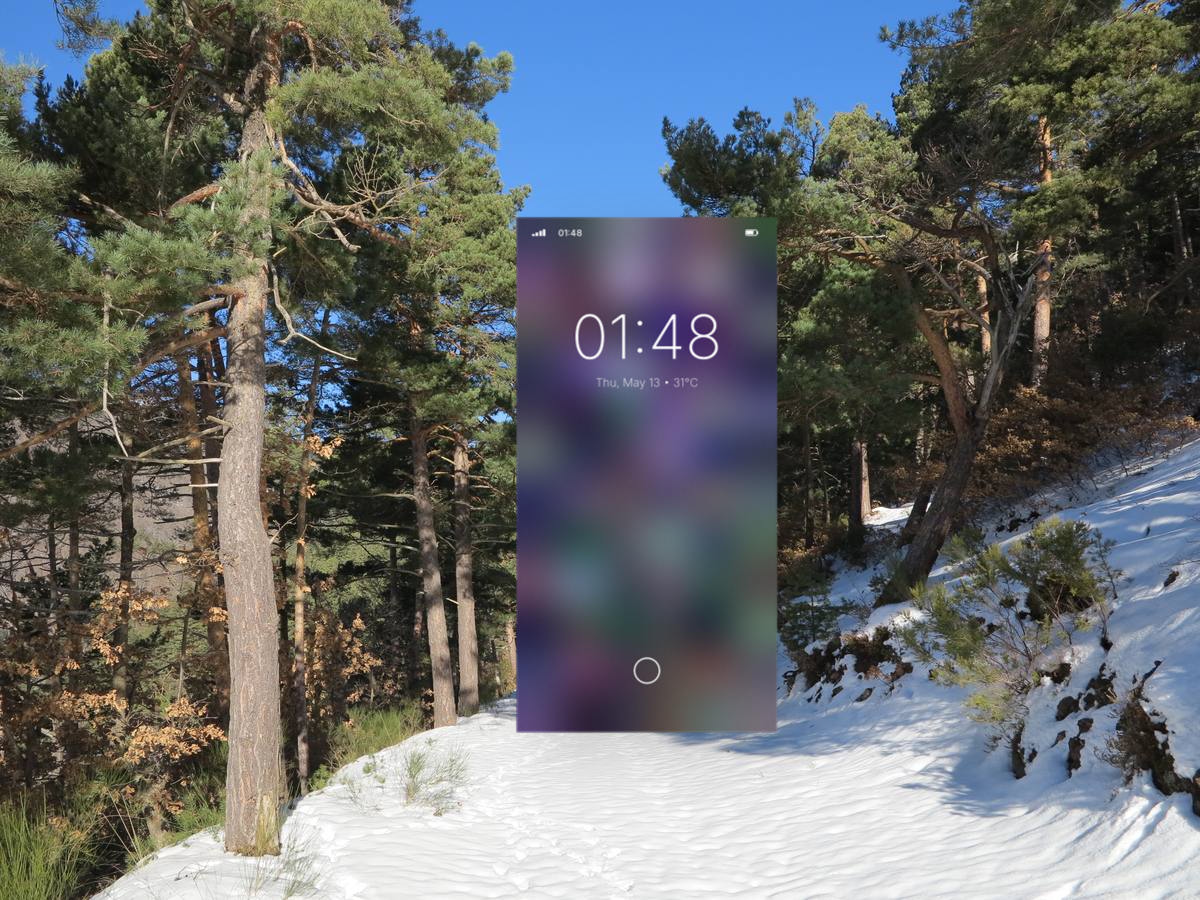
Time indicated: 1:48
